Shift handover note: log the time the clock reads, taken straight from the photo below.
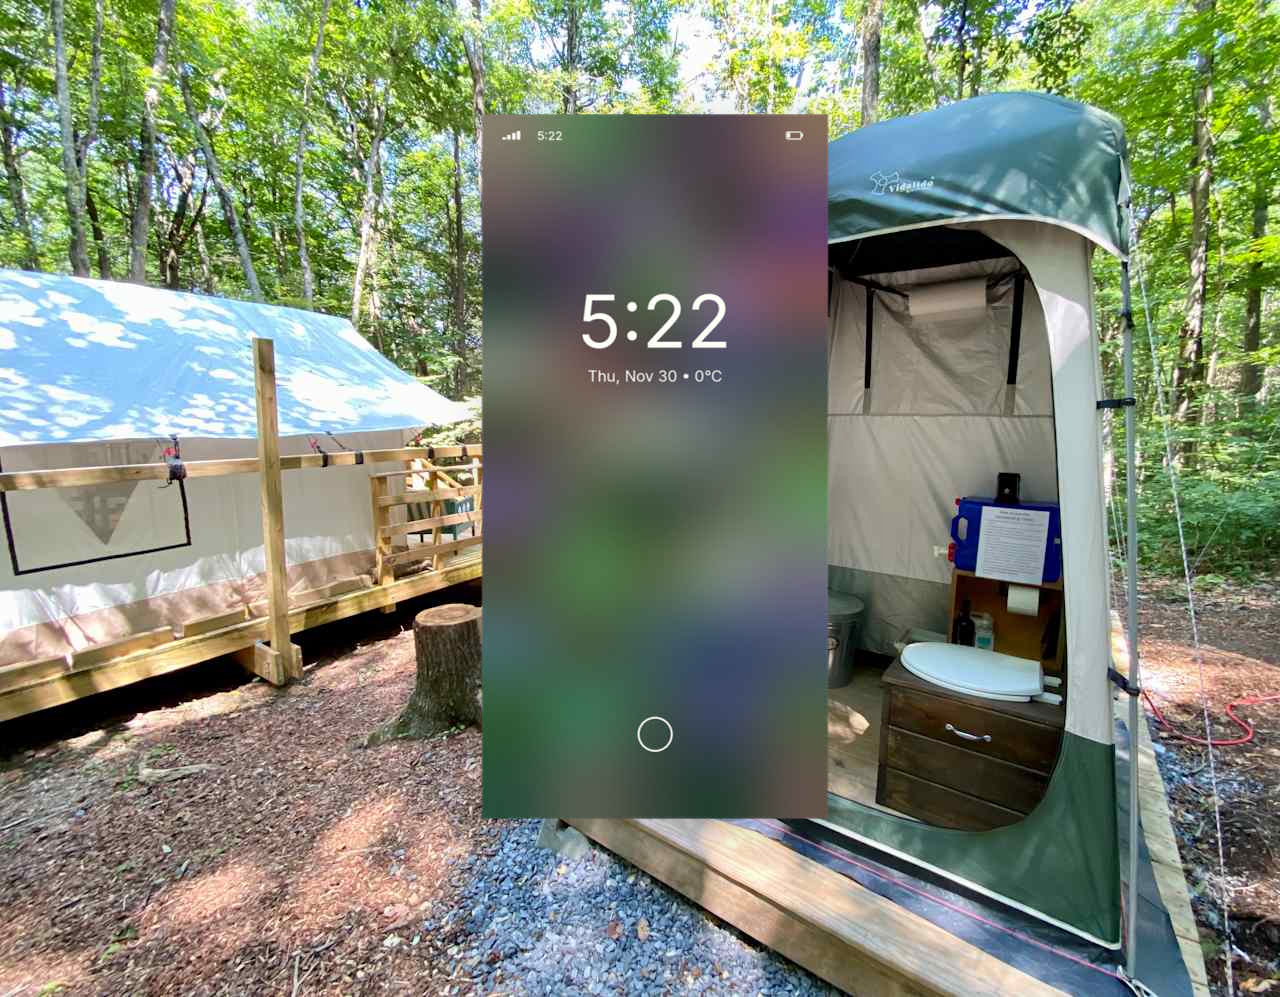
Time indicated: 5:22
